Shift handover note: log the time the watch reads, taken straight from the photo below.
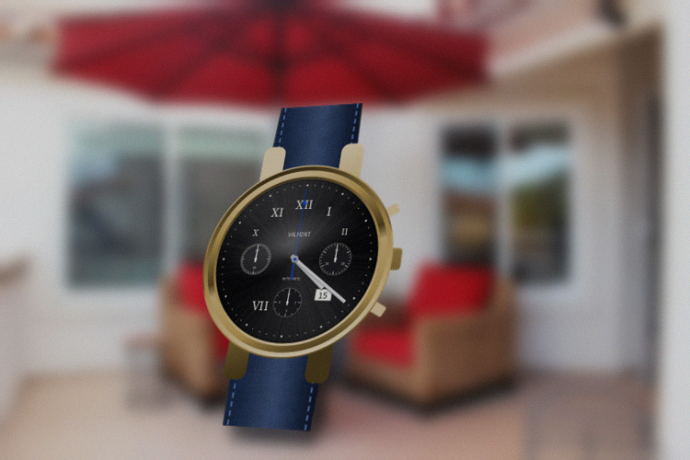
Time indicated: 4:21
